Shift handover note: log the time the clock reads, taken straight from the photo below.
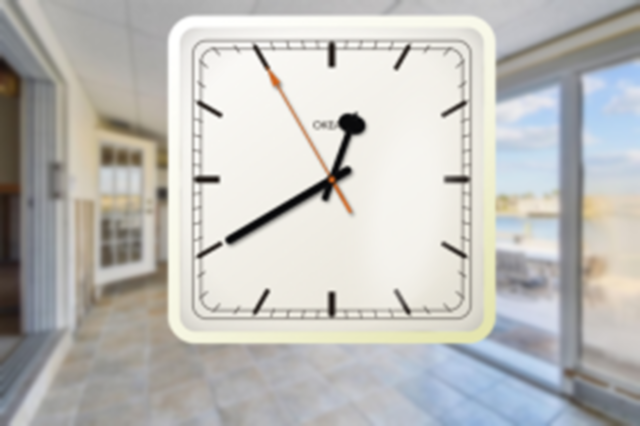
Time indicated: 12:39:55
